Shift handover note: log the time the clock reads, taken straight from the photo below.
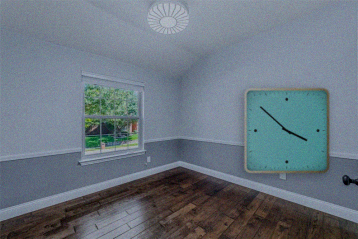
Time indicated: 3:52
